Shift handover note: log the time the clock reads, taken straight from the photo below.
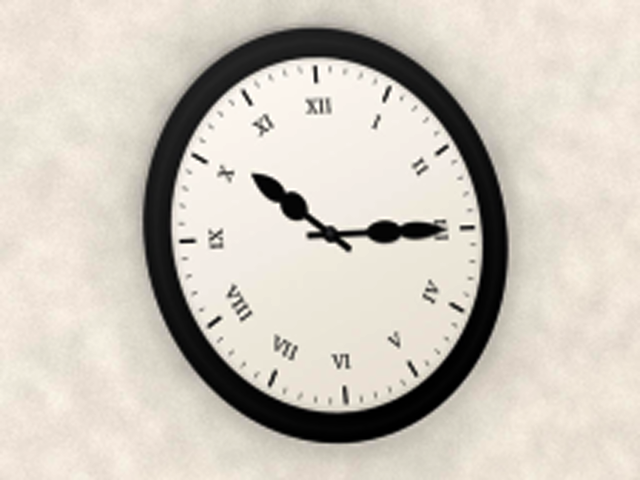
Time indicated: 10:15
